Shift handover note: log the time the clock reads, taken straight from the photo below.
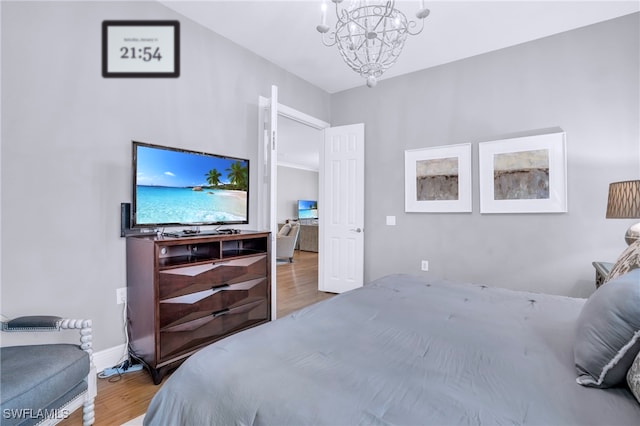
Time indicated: 21:54
